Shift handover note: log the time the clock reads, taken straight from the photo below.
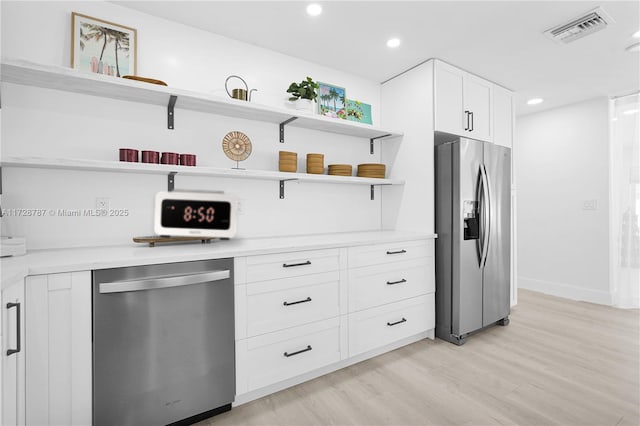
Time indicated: 8:50
